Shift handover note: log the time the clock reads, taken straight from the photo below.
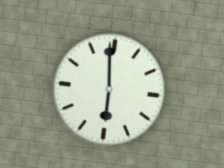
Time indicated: 5:59
